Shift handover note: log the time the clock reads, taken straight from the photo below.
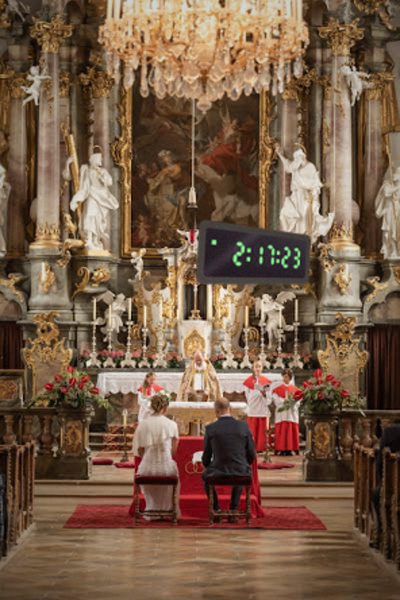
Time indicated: 2:17:23
